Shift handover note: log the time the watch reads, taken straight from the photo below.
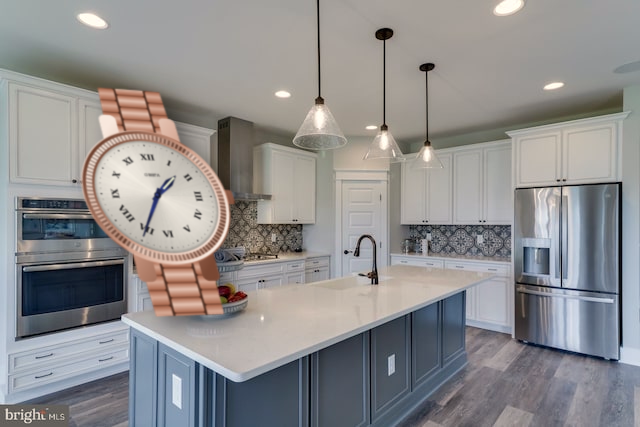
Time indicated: 1:35
